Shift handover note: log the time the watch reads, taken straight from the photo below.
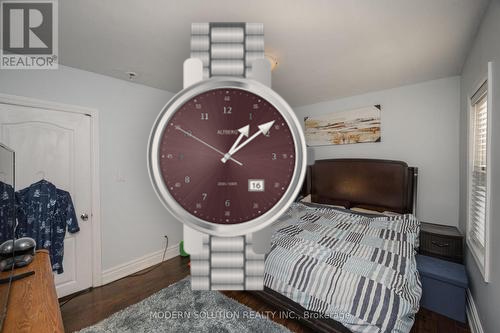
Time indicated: 1:08:50
